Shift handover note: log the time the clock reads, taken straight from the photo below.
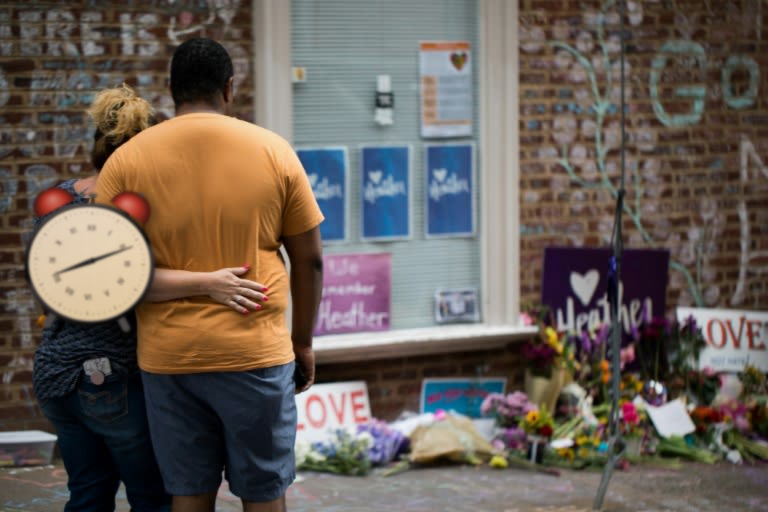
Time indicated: 8:11
